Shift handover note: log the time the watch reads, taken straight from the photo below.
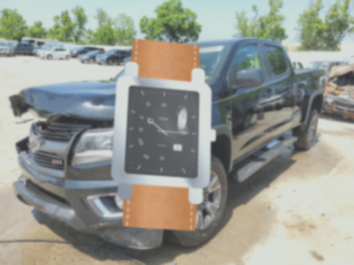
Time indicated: 10:15
